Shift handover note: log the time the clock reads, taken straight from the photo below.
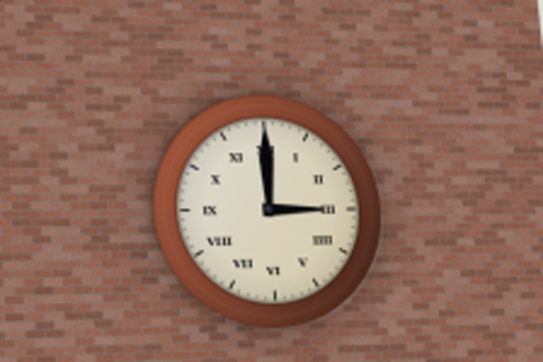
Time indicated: 3:00
